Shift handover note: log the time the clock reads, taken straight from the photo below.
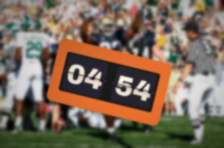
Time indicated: 4:54
